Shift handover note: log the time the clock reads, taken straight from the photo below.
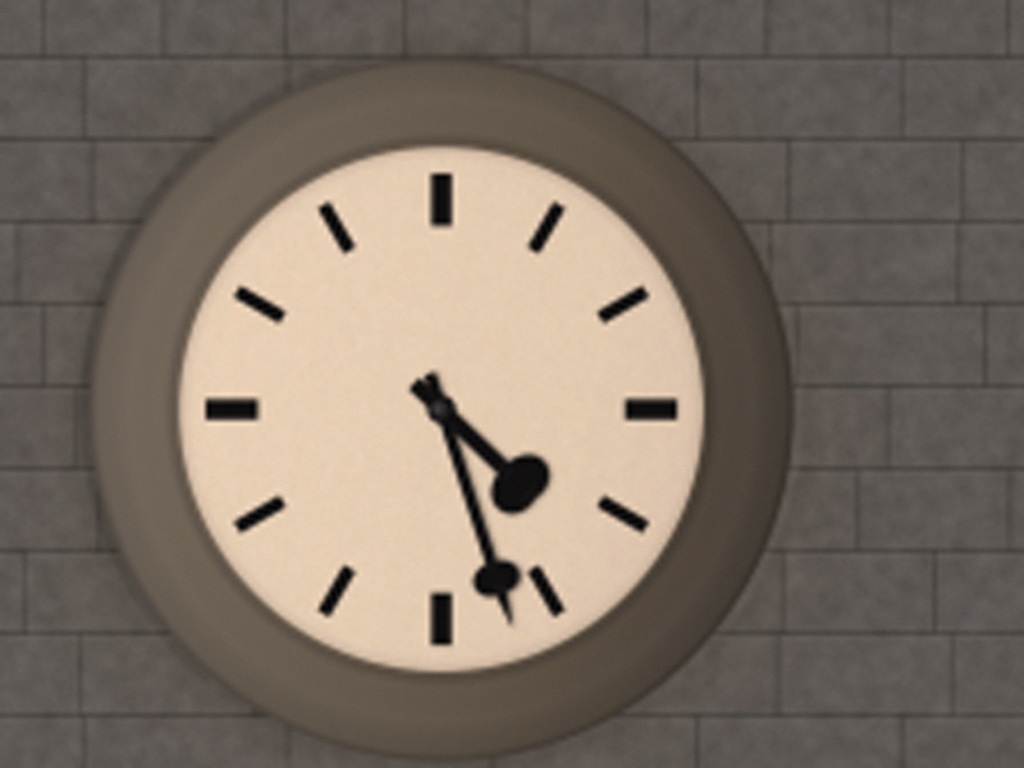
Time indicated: 4:27
